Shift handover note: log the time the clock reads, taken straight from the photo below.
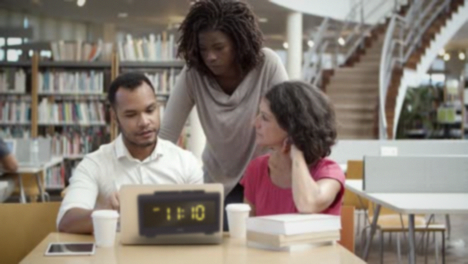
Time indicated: 11:10
